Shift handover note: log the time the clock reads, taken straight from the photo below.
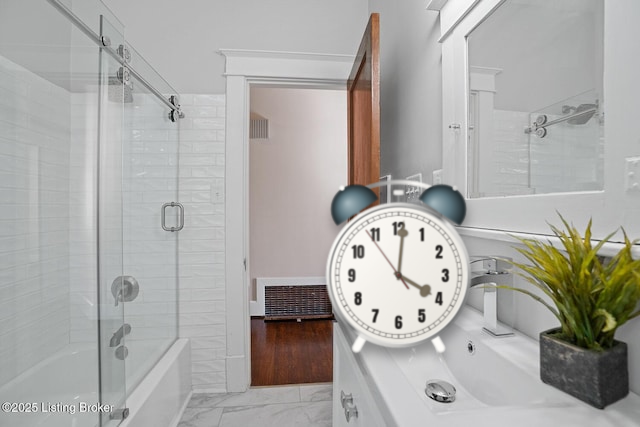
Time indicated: 4:00:54
